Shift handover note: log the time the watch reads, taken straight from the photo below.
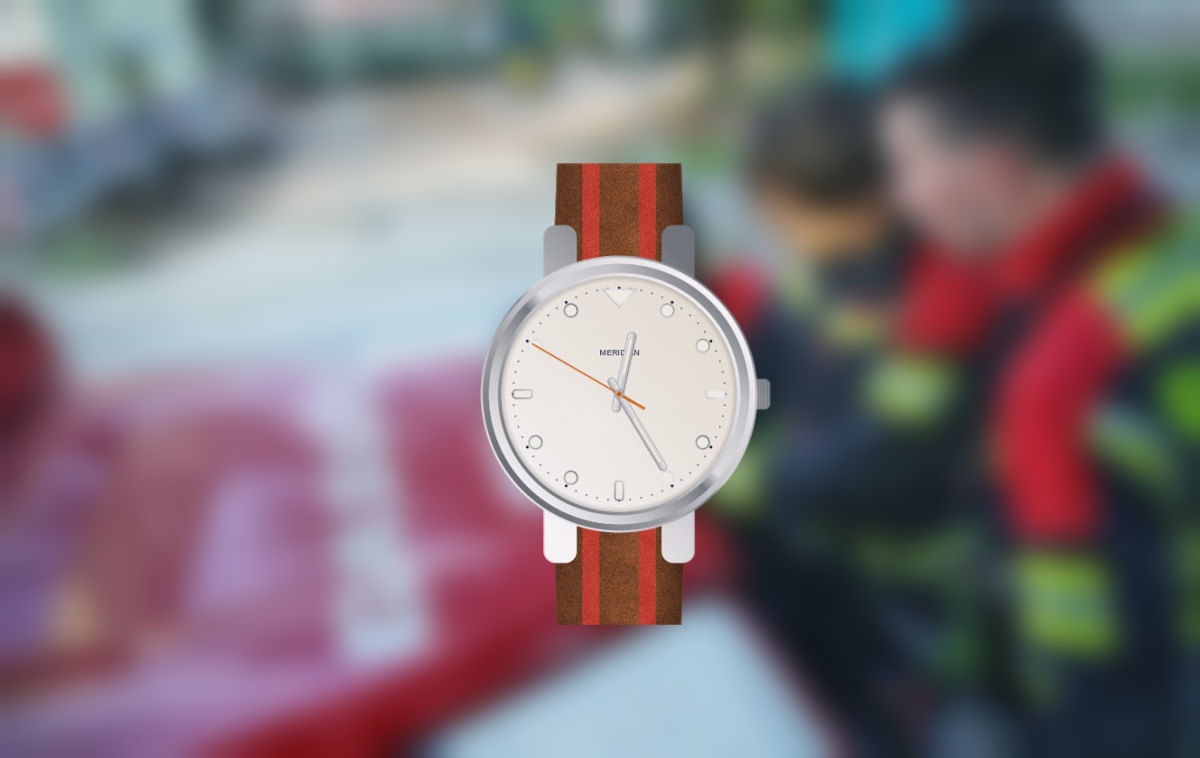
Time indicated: 12:24:50
